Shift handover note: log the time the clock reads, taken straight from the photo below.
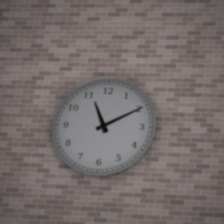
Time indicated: 11:10
